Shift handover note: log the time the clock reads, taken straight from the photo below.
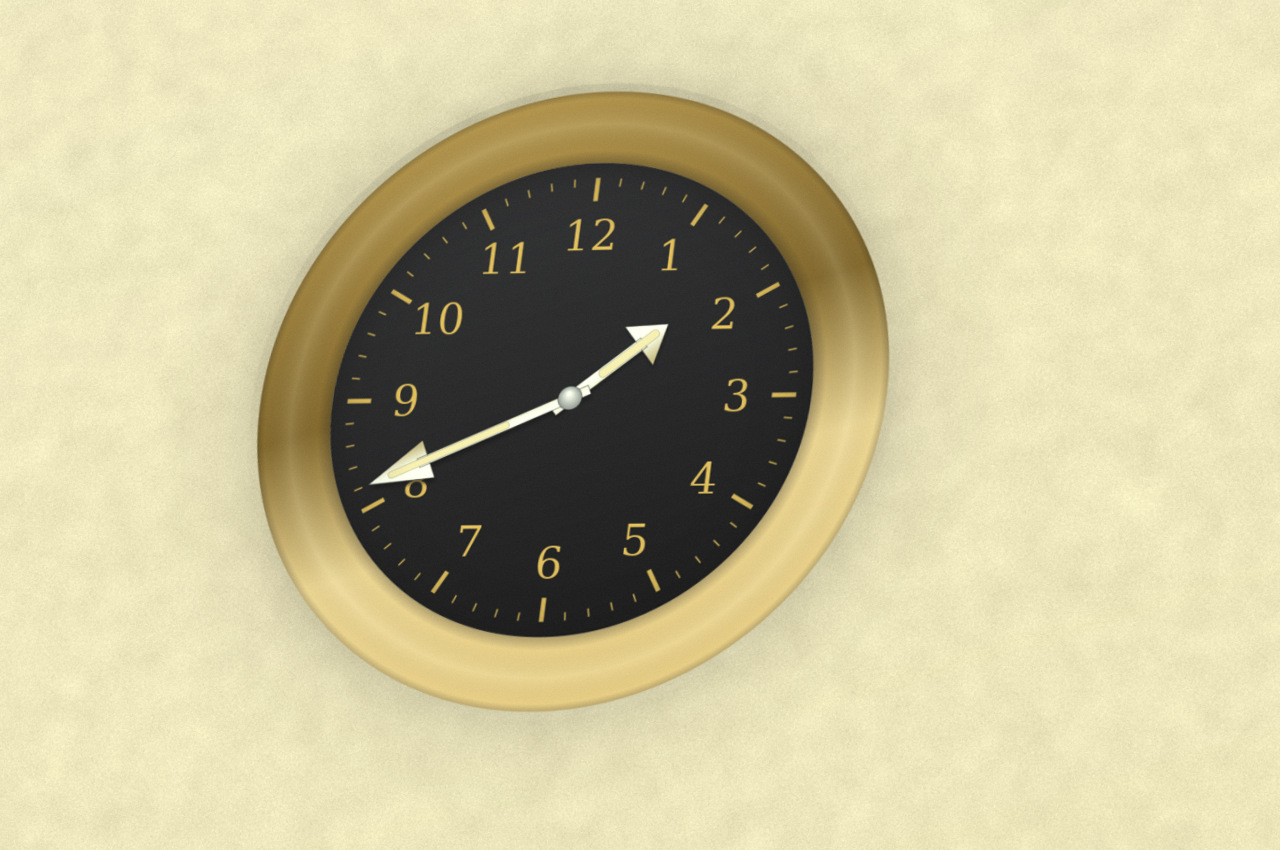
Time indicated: 1:41
